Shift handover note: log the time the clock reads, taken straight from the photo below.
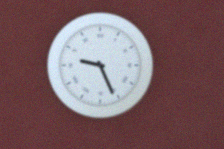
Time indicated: 9:26
